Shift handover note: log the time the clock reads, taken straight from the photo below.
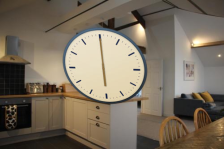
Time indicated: 6:00
